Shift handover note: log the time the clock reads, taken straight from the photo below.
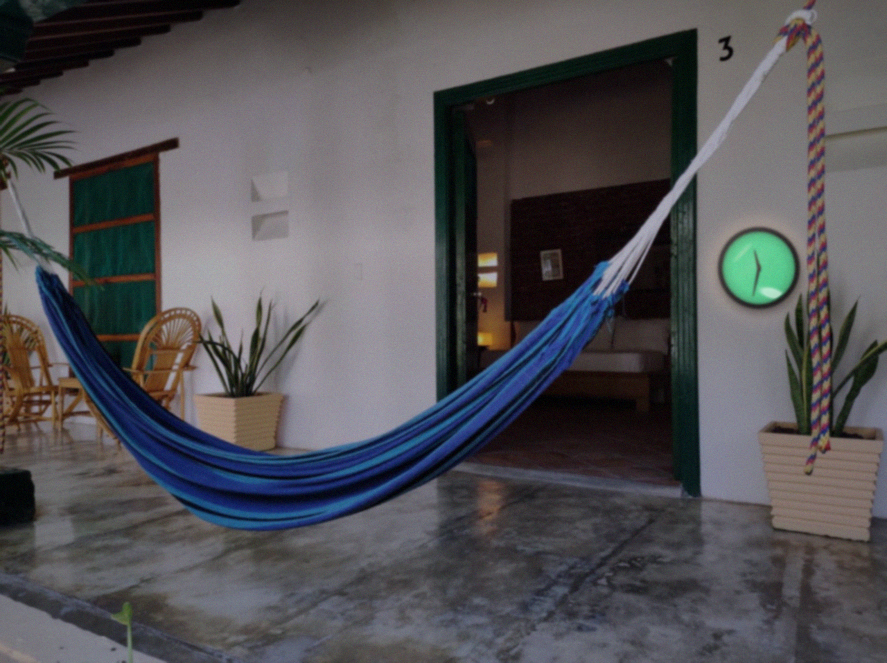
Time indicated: 11:32
